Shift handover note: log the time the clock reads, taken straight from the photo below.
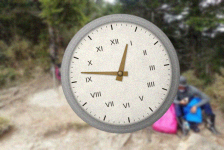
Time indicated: 12:47
